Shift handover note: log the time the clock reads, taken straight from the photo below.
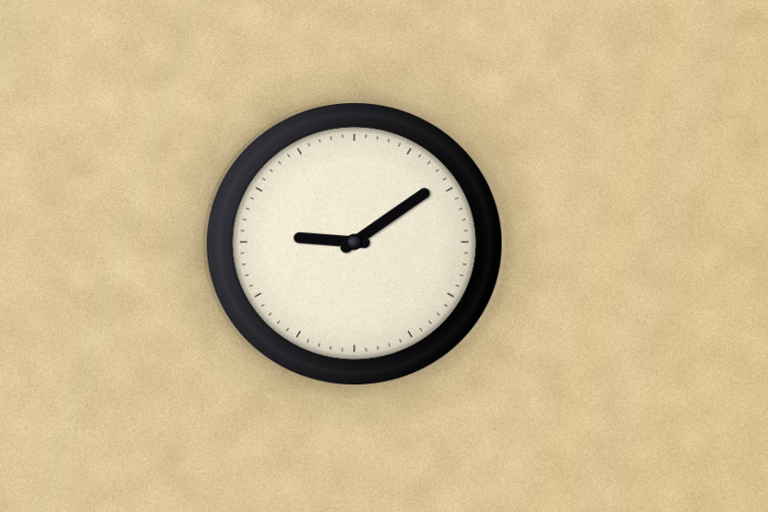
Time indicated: 9:09
